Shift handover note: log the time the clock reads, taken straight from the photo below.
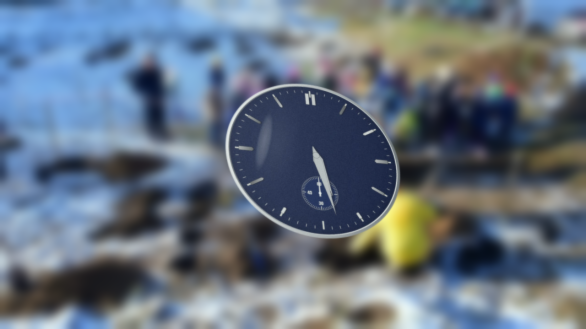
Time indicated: 5:28
